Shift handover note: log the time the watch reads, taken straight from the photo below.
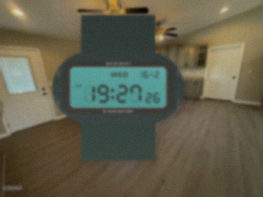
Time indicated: 19:27
